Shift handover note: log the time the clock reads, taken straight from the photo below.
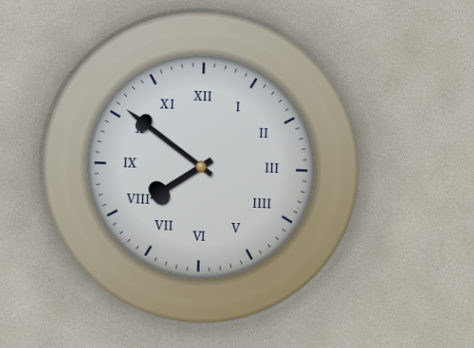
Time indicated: 7:51
